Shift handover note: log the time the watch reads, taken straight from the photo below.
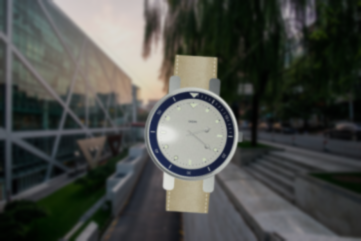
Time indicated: 2:21
